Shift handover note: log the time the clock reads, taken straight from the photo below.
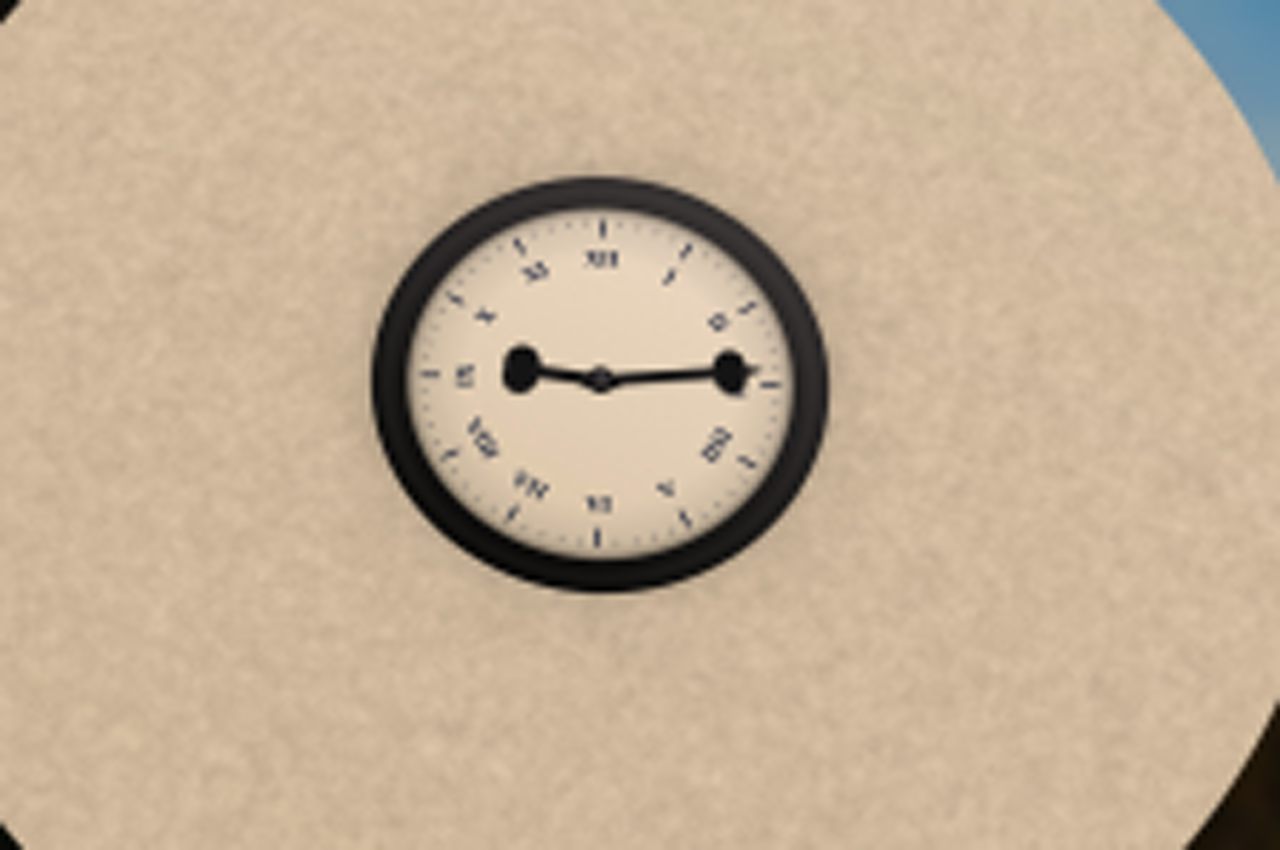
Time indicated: 9:14
